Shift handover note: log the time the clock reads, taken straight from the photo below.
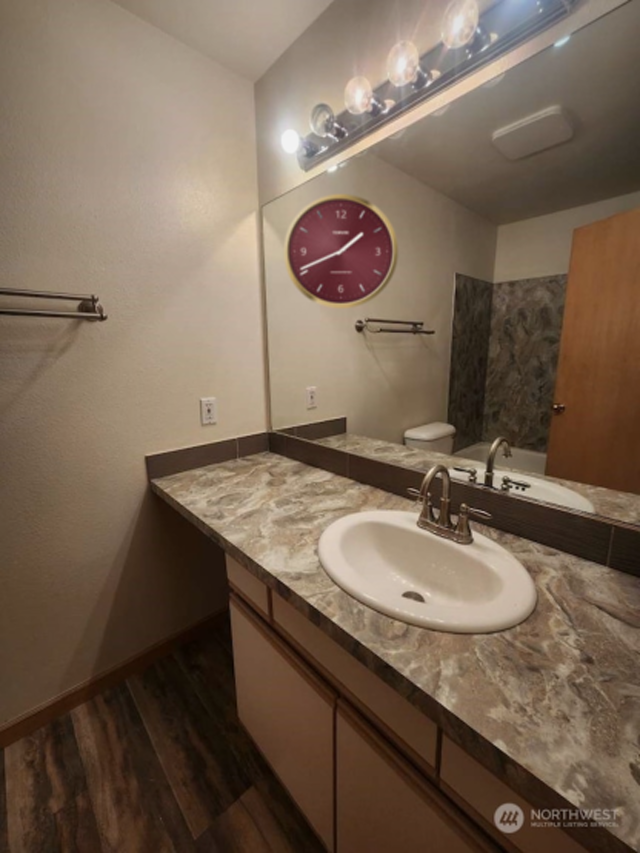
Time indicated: 1:41
